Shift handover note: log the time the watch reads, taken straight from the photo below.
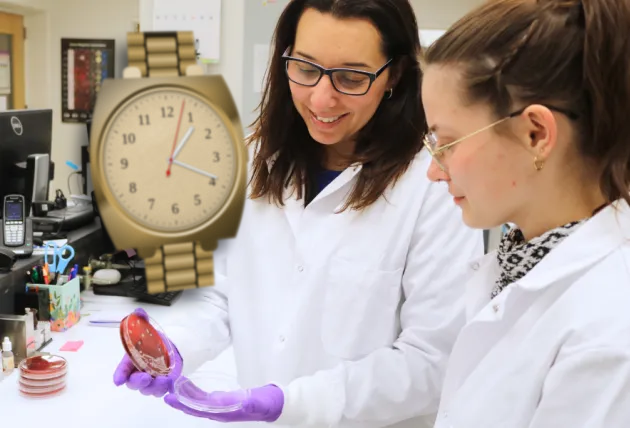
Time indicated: 1:19:03
